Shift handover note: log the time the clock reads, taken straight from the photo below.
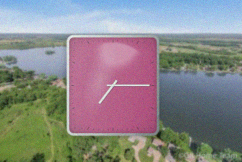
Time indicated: 7:15
